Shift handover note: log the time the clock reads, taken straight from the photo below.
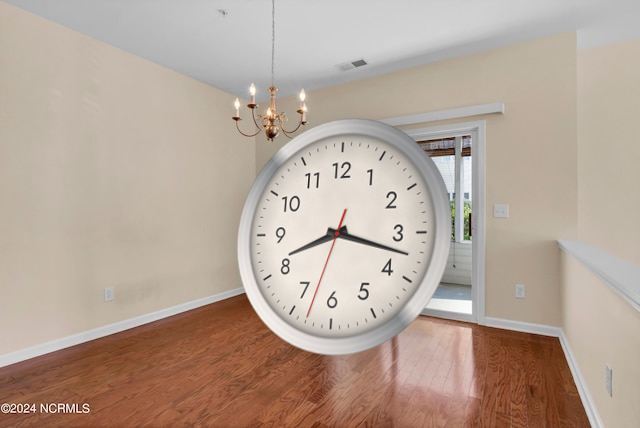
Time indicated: 8:17:33
